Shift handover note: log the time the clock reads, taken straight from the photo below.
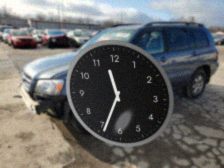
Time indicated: 11:34
